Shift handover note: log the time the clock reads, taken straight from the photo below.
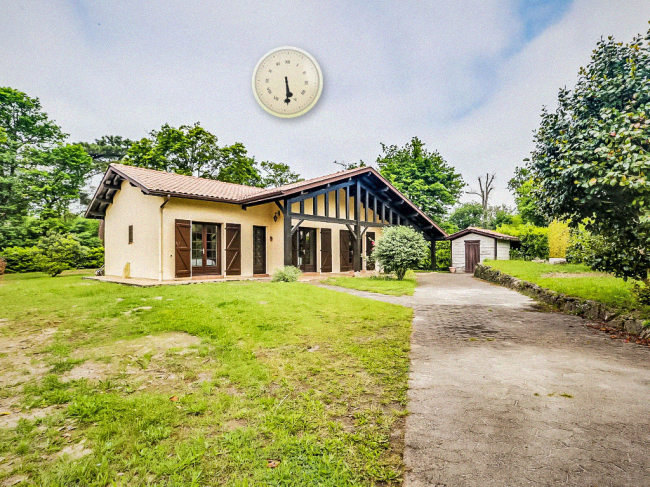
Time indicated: 5:29
